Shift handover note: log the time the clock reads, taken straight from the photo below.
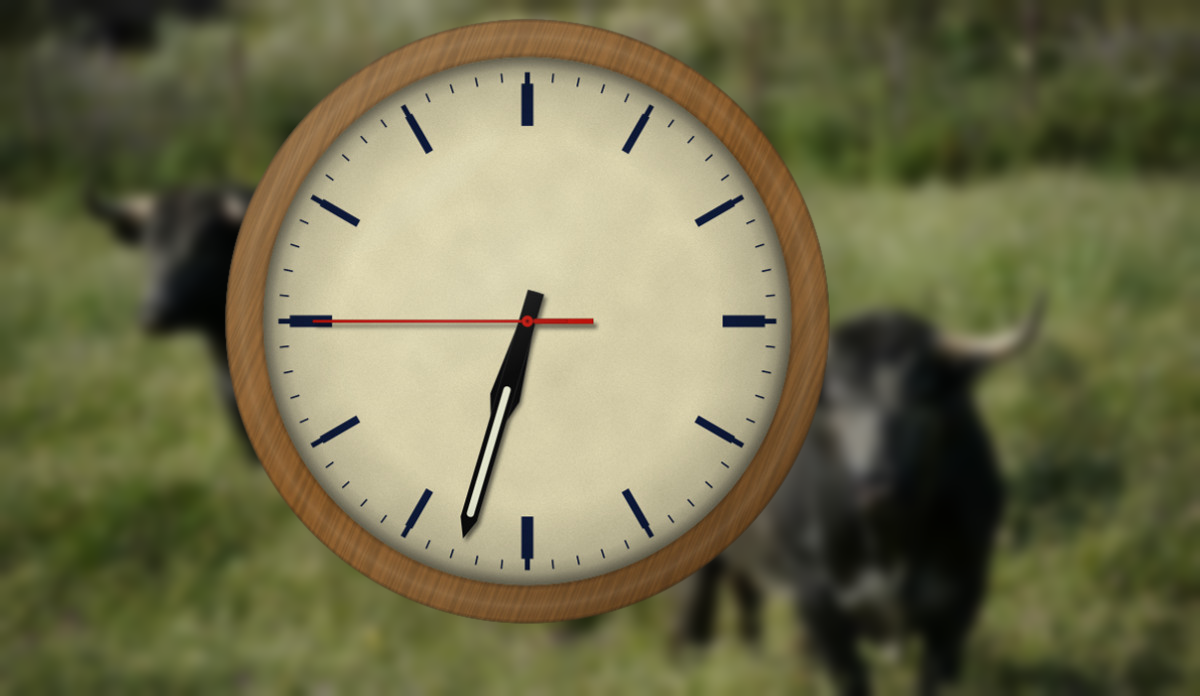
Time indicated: 6:32:45
